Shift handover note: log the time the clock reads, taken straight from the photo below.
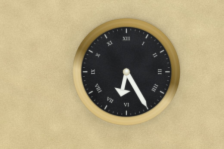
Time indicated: 6:25
